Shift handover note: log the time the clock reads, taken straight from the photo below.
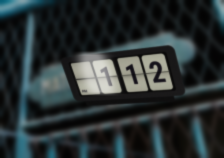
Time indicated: 1:12
